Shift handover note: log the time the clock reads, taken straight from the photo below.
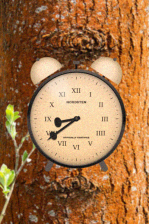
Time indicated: 8:39
